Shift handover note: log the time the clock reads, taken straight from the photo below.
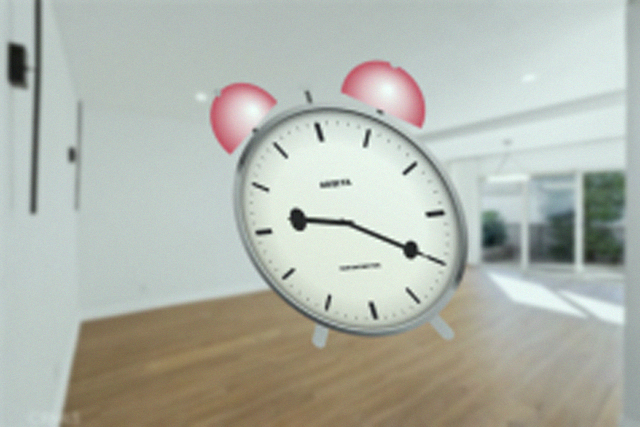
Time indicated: 9:20
